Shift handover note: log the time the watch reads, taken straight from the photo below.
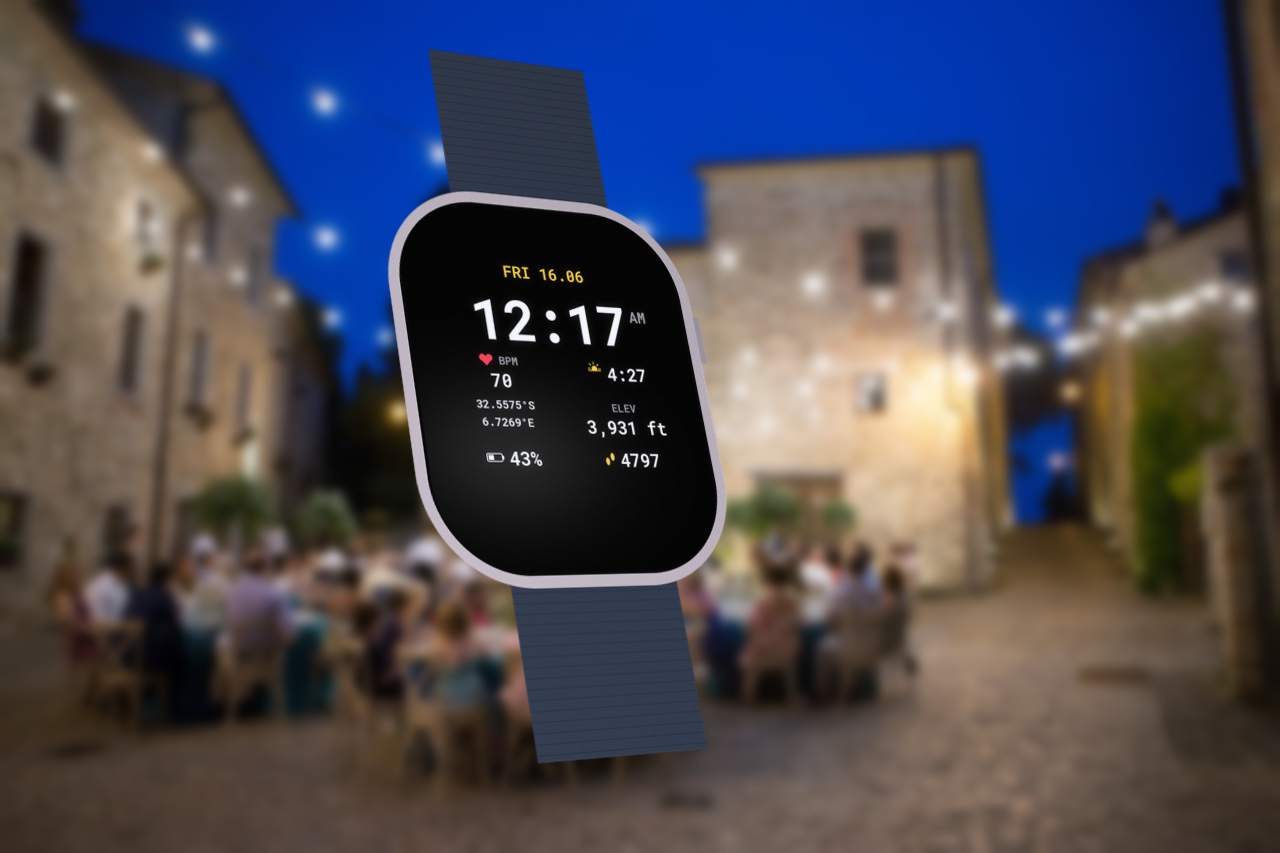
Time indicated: 12:17
